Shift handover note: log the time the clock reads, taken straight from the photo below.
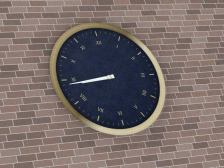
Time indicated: 8:44
